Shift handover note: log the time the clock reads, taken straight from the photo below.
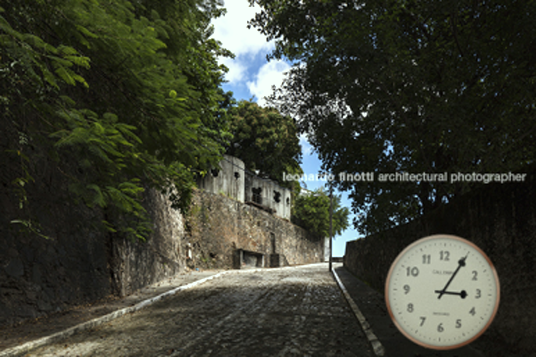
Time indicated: 3:05
